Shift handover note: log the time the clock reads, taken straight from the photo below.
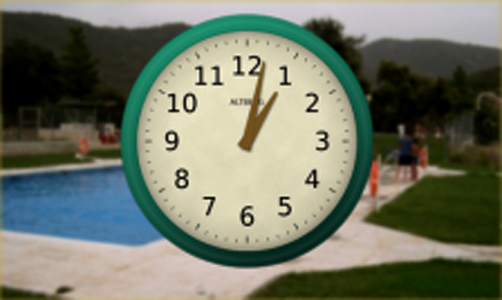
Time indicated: 1:02
